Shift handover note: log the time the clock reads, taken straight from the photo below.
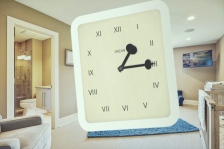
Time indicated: 1:15
